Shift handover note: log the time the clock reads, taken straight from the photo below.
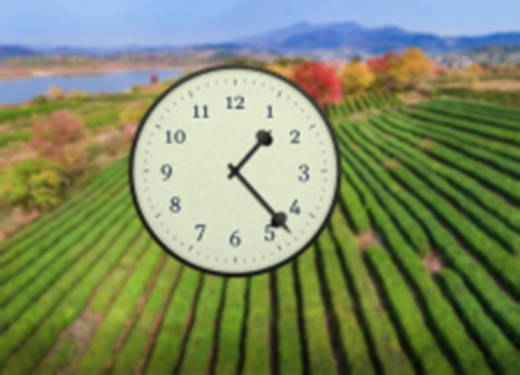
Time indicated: 1:23
